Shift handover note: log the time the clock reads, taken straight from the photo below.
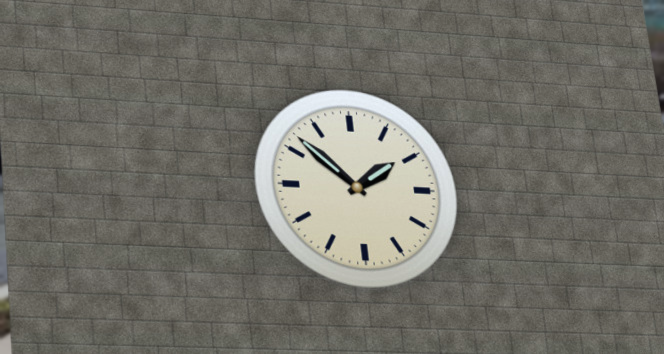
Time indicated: 1:52
